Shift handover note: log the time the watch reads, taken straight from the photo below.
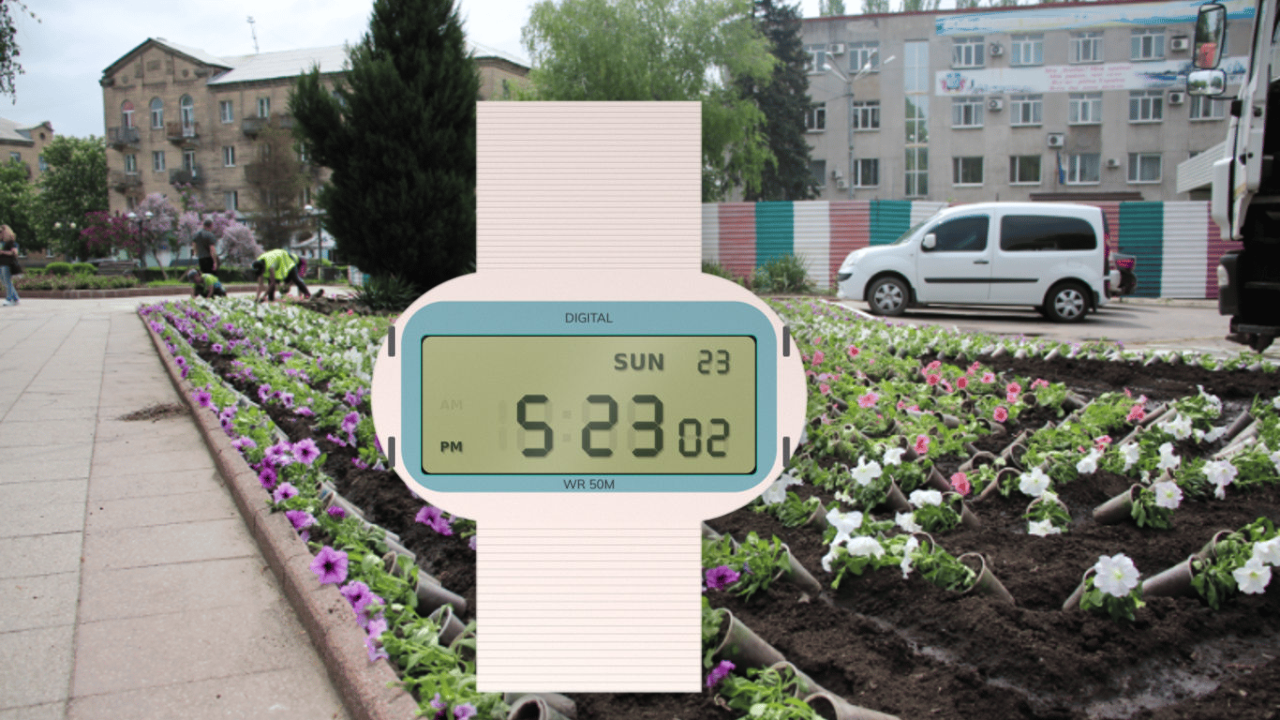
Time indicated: 5:23:02
